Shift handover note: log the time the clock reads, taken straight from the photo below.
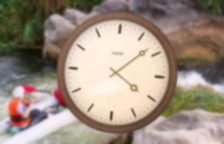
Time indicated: 4:08
